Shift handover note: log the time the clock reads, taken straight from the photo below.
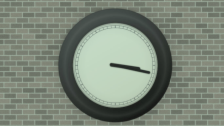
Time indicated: 3:17
